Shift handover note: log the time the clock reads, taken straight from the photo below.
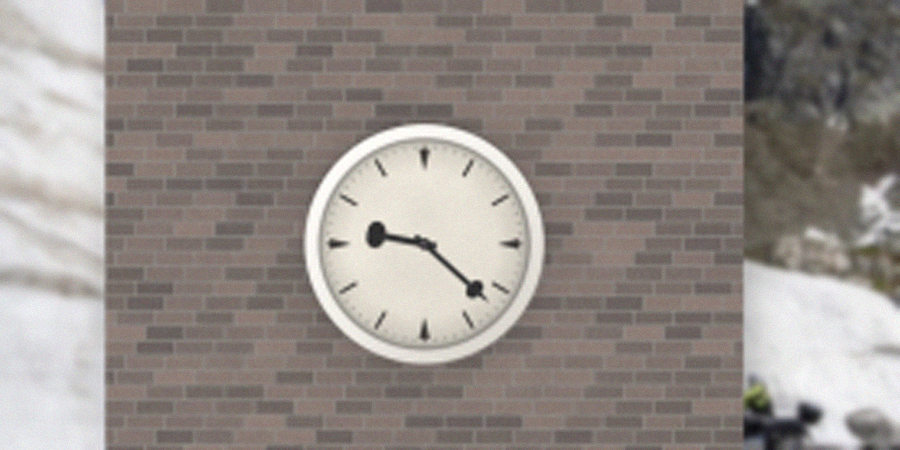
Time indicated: 9:22
